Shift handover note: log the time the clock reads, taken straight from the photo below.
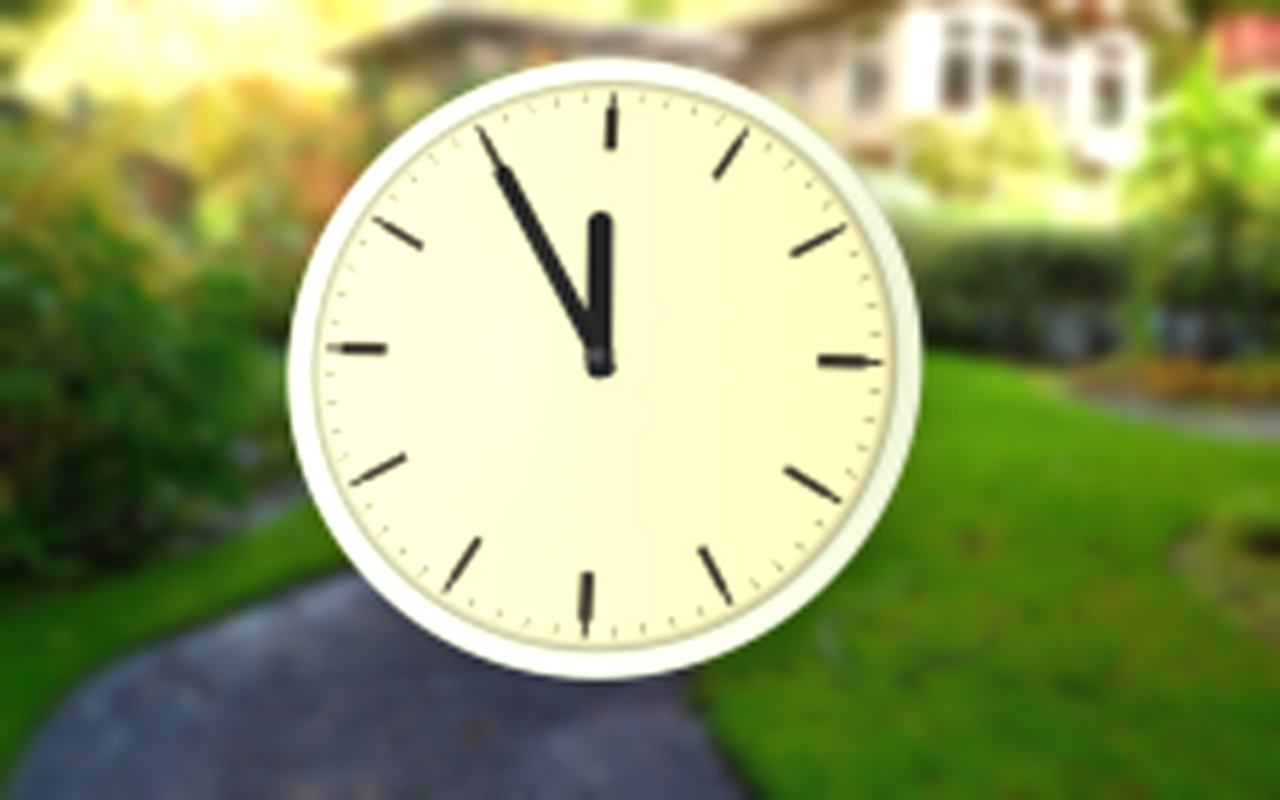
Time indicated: 11:55
